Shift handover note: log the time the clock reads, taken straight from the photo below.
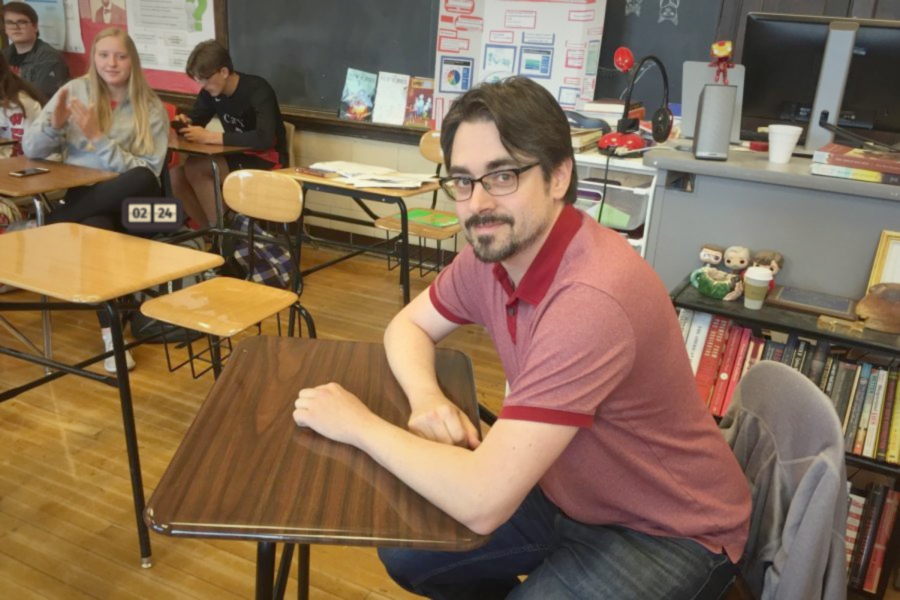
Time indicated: 2:24
